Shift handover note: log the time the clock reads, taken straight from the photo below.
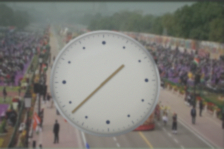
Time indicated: 1:38
